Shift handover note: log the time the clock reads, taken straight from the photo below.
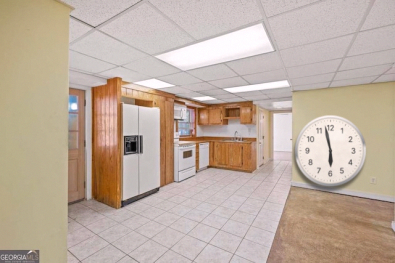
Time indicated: 5:58
